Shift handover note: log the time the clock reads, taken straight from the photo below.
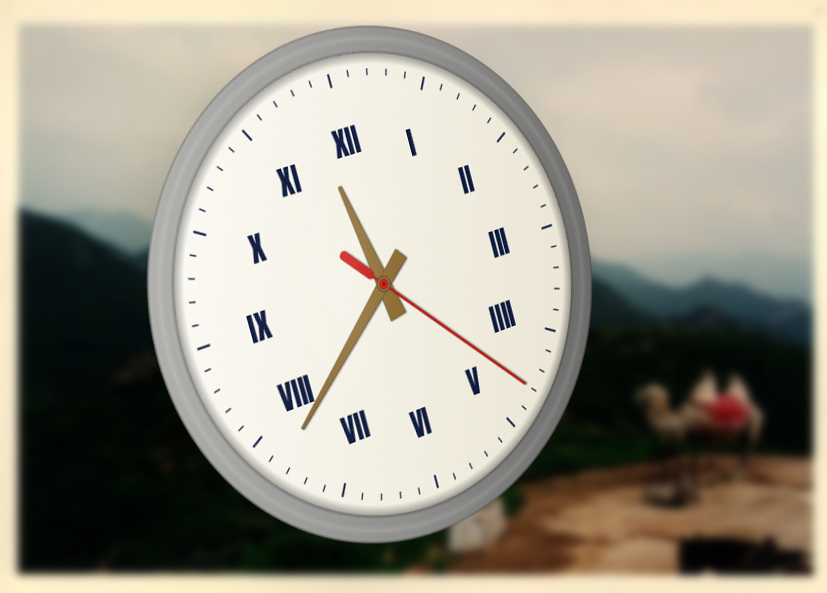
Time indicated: 11:38:23
